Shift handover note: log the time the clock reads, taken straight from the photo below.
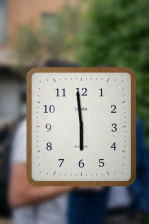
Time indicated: 5:59
